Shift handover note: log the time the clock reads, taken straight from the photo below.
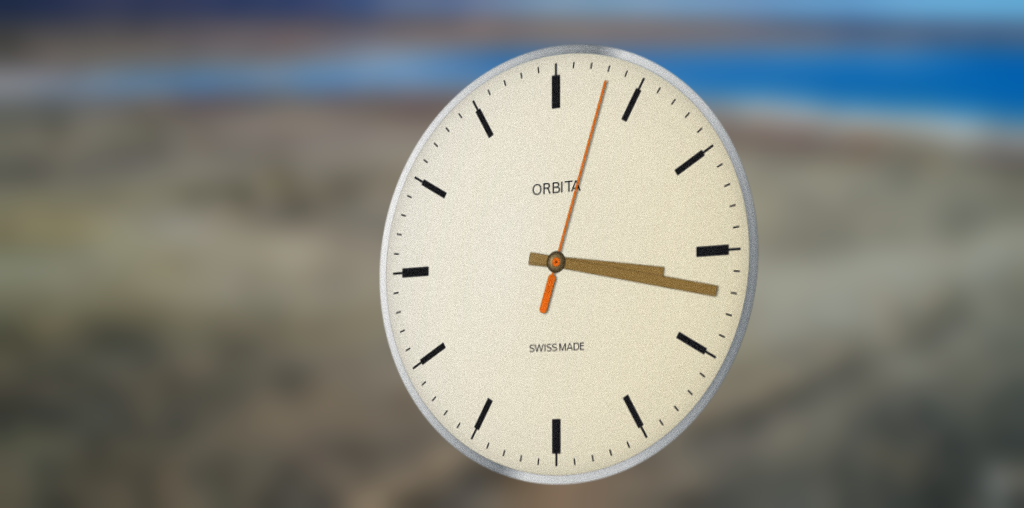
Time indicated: 3:17:03
